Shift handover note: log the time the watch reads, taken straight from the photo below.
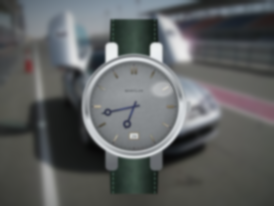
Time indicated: 6:43
